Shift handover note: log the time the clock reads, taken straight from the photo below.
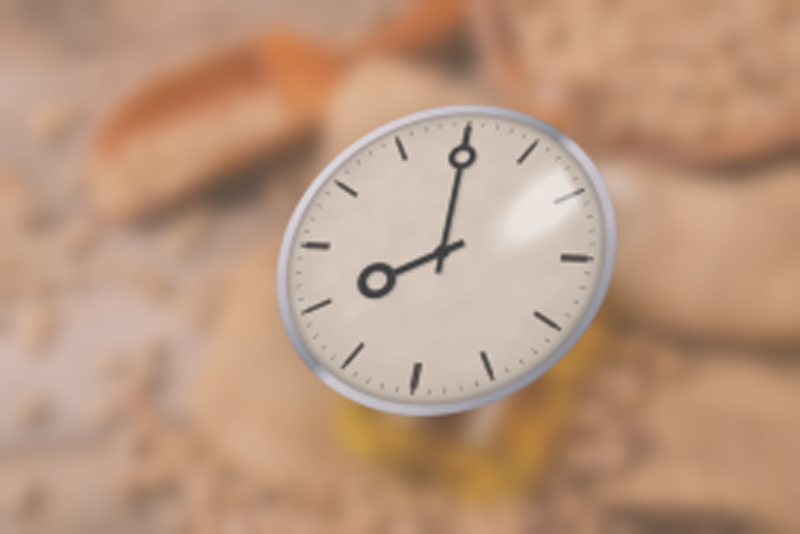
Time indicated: 8:00
